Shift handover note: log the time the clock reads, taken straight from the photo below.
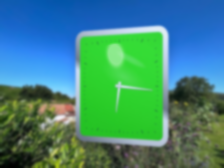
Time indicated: 6:16
